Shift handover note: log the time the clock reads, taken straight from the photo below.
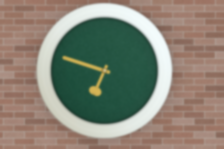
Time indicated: 6:48
